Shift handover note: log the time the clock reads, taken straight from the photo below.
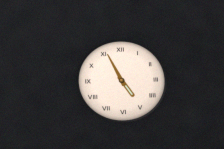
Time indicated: 4:56
